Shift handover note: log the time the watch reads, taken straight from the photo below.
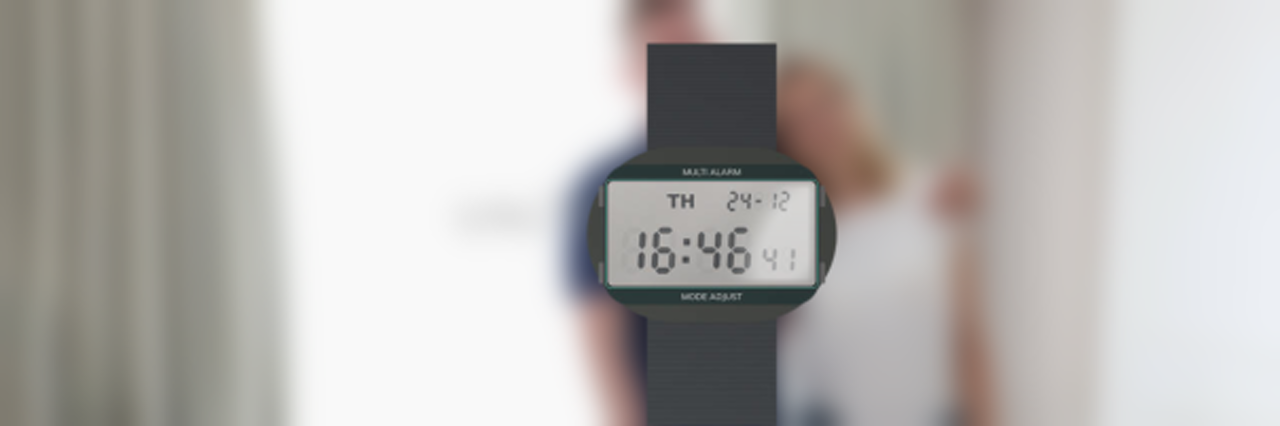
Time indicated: 16:46:41
